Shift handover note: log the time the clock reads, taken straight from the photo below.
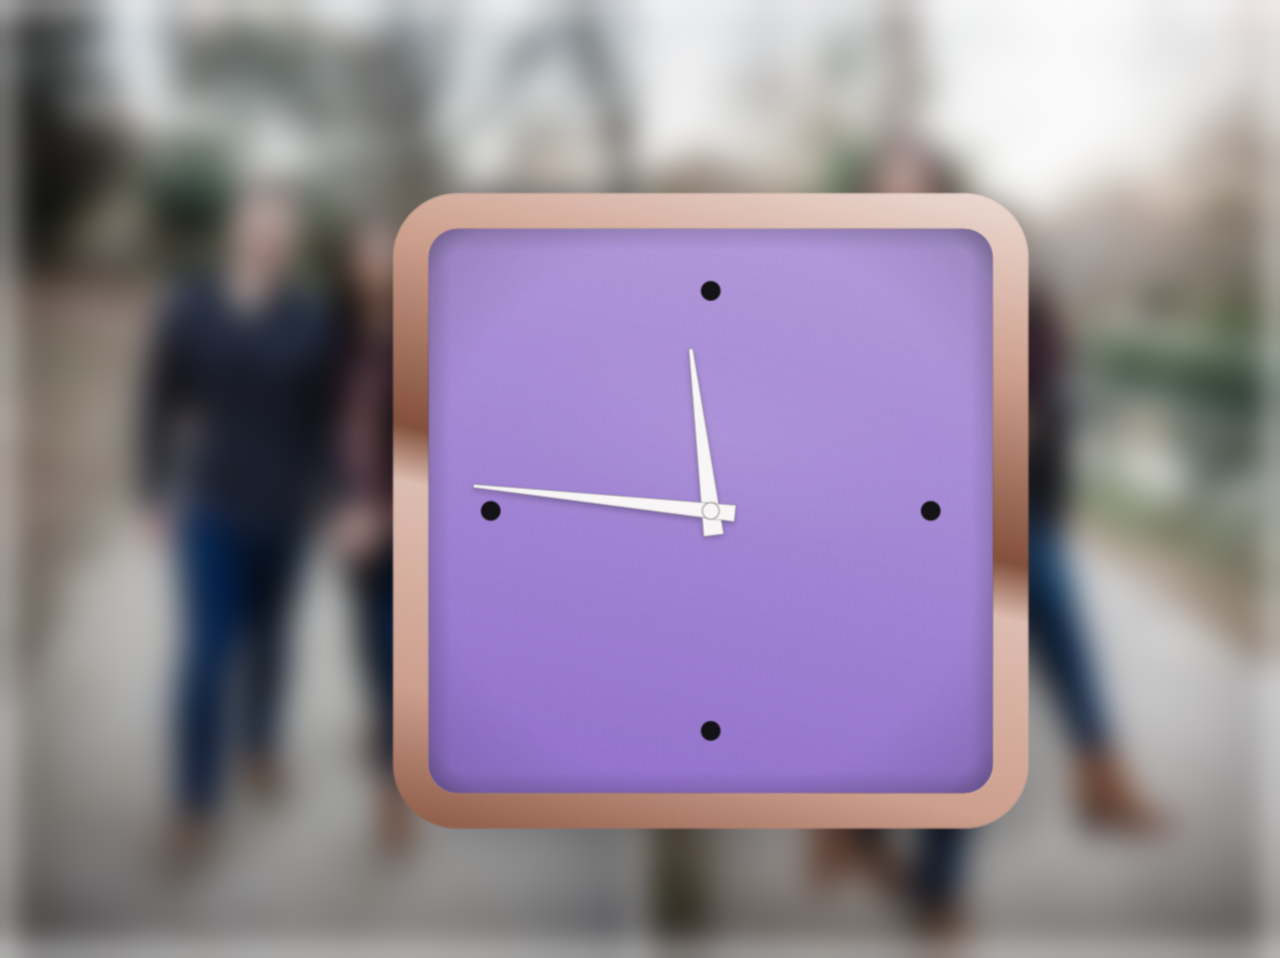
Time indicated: 11:46
